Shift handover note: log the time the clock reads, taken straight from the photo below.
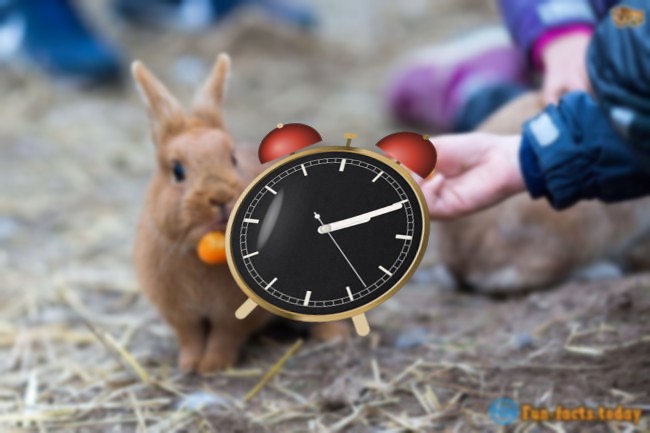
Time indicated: 2:10:23
